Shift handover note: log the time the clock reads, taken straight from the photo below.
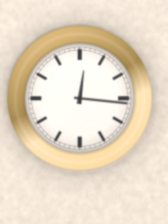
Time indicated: 12:16
